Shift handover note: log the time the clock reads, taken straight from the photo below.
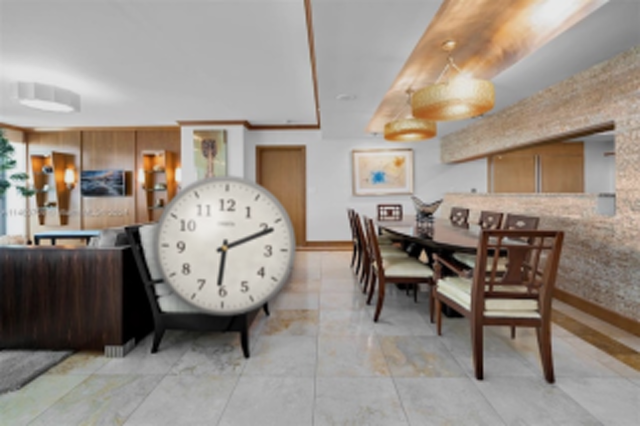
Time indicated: 6:11
